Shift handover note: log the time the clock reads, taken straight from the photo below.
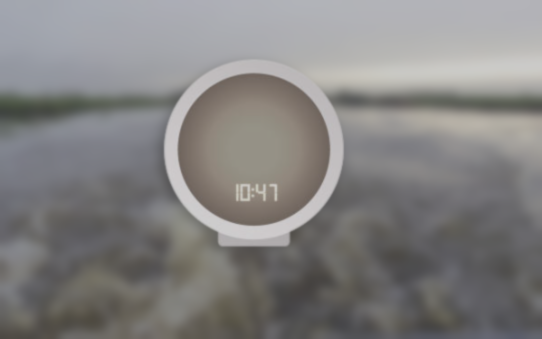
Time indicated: 10:47
